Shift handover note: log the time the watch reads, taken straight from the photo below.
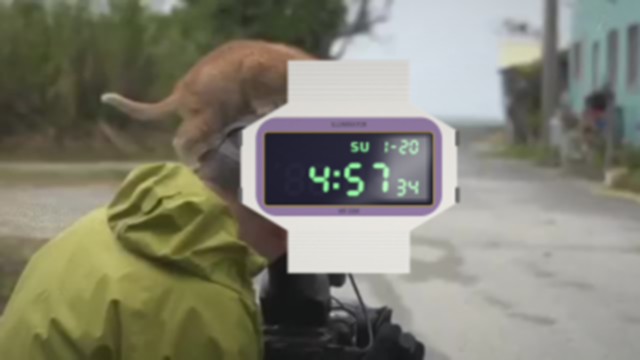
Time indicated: 4:57:34
